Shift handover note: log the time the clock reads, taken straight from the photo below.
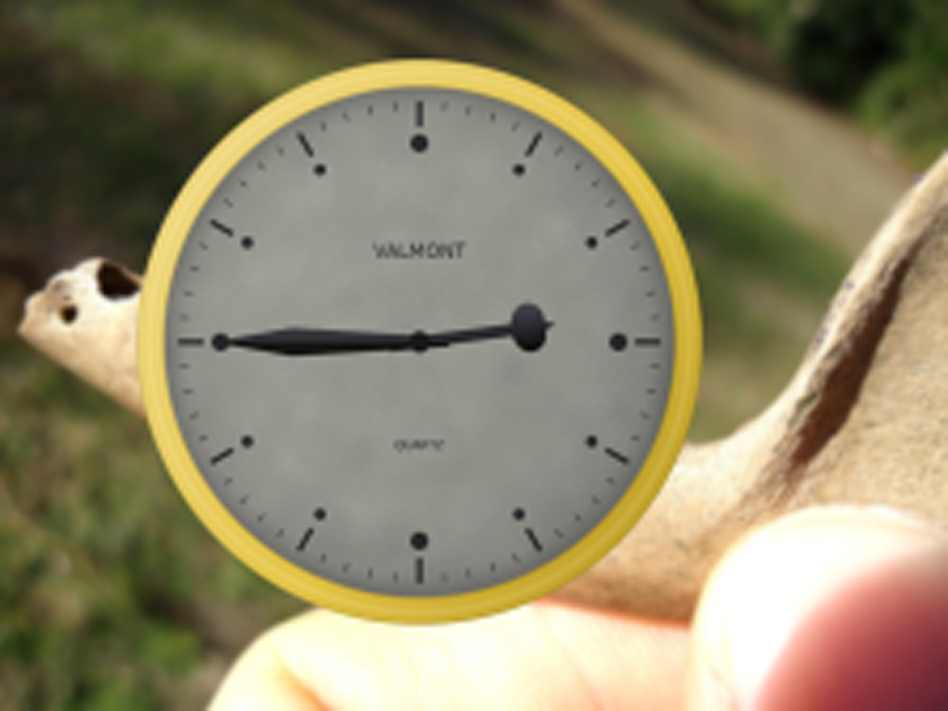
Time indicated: 2:45
